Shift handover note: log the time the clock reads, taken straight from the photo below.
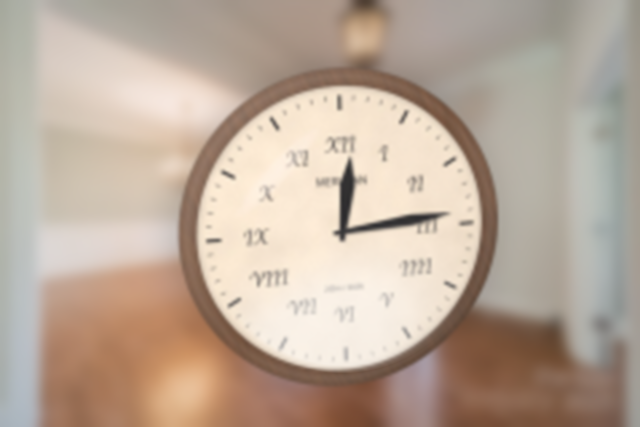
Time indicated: 12:14
